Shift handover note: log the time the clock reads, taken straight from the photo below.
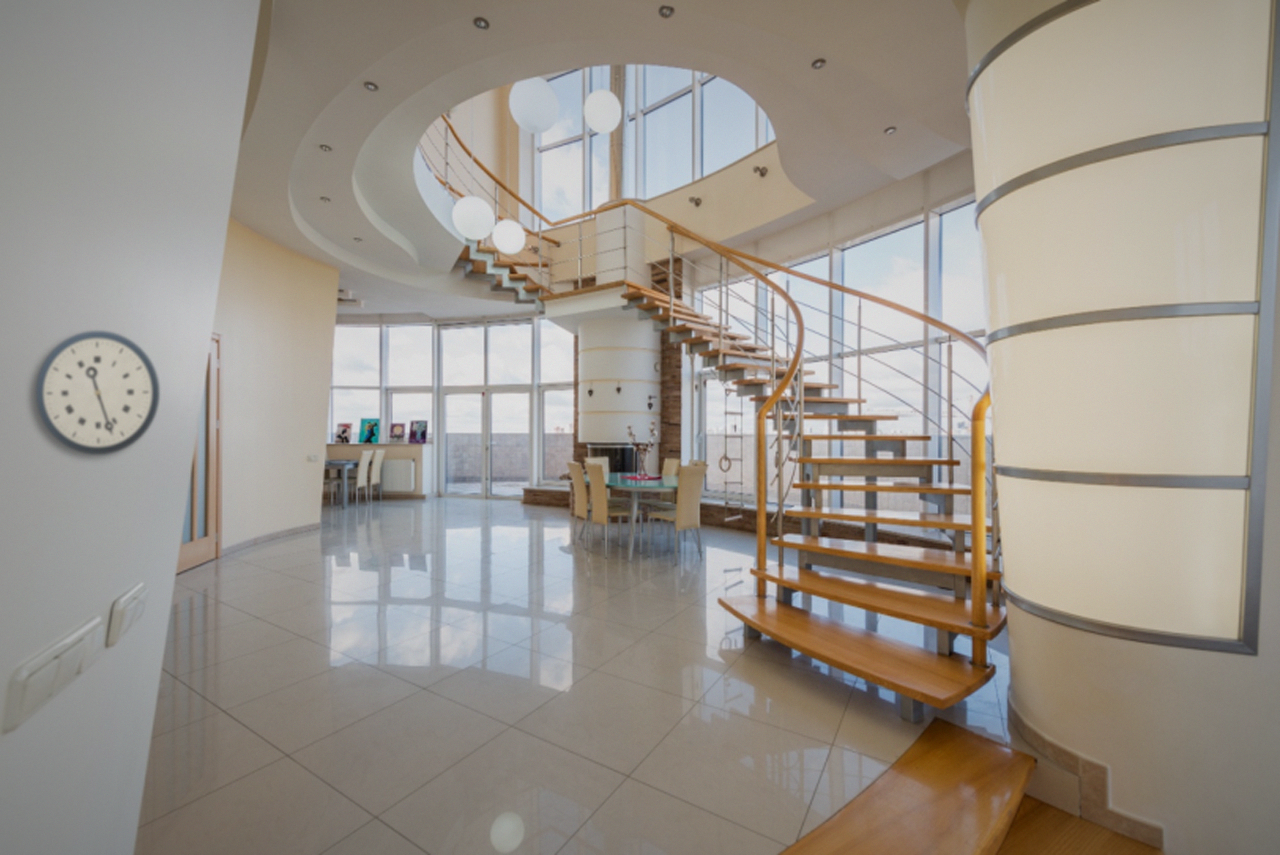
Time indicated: 11:27
